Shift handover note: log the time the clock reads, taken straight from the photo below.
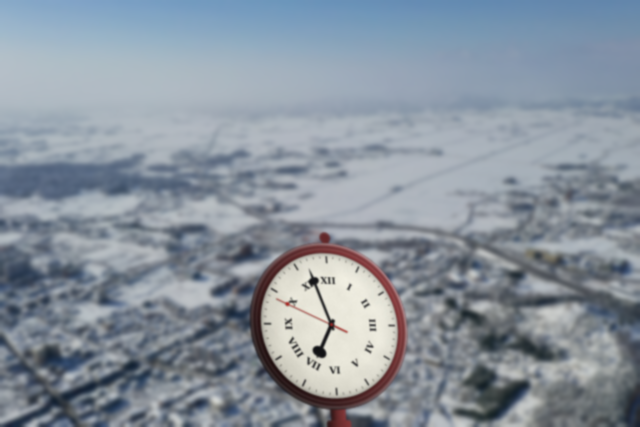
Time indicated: 6:56:49
